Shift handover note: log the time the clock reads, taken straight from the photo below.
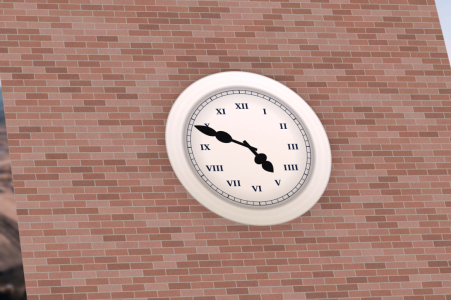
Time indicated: 4:49
